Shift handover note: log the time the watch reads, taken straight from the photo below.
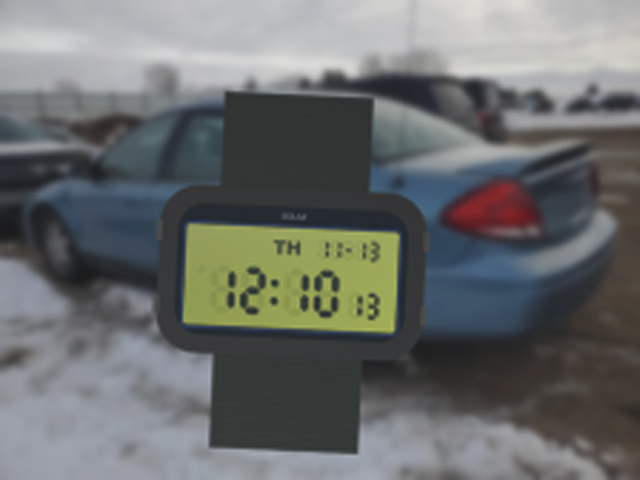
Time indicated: 12:10:13
